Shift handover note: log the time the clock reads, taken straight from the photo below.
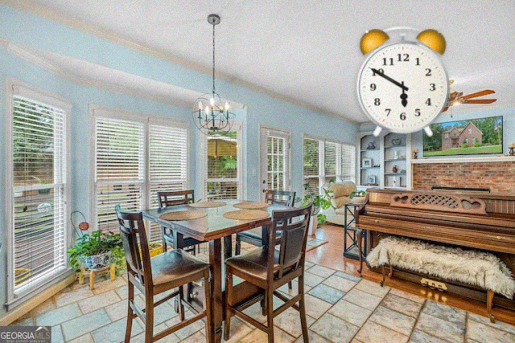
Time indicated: 5:50
